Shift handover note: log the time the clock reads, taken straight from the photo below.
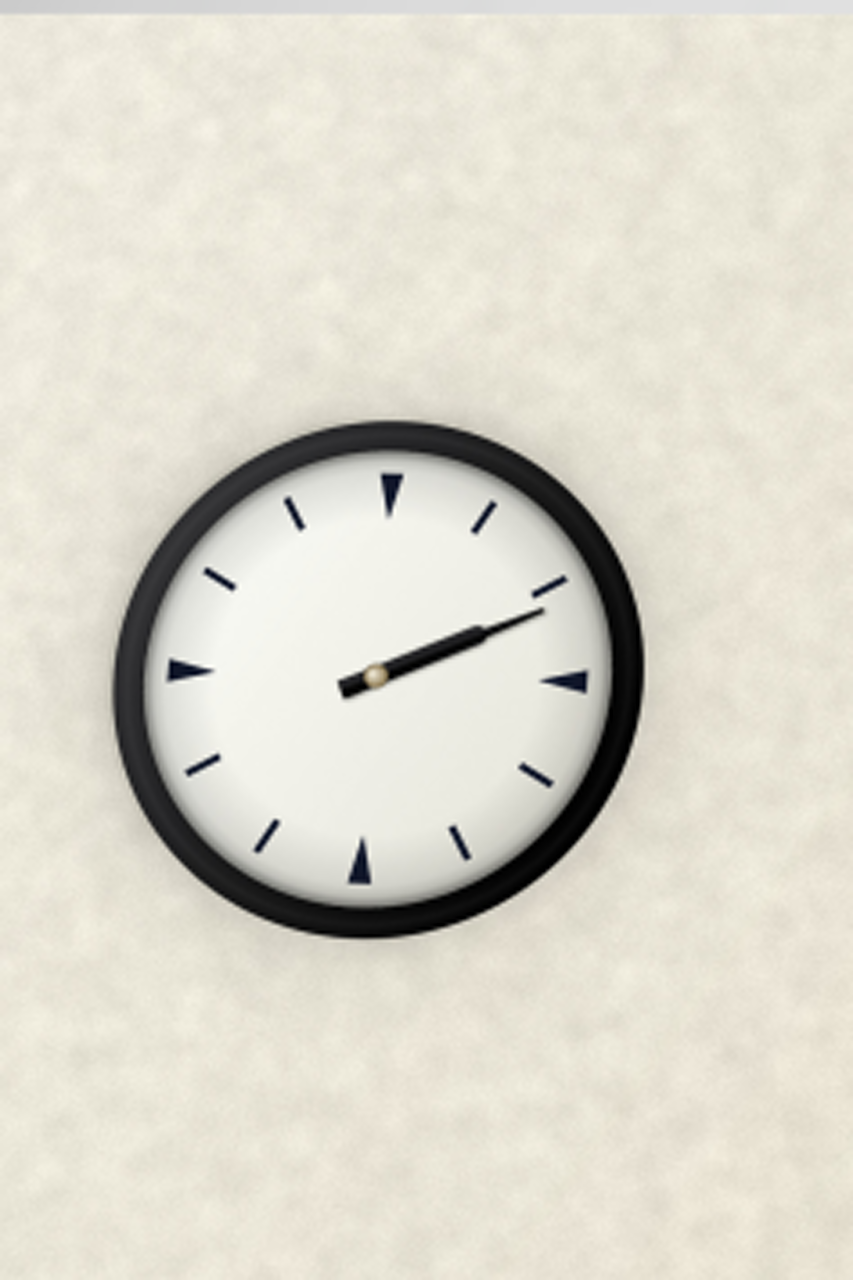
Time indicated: 2:11
